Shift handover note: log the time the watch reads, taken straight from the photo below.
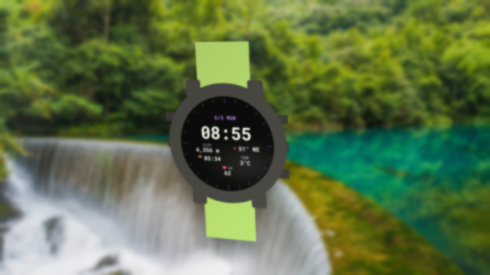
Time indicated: 8:55
